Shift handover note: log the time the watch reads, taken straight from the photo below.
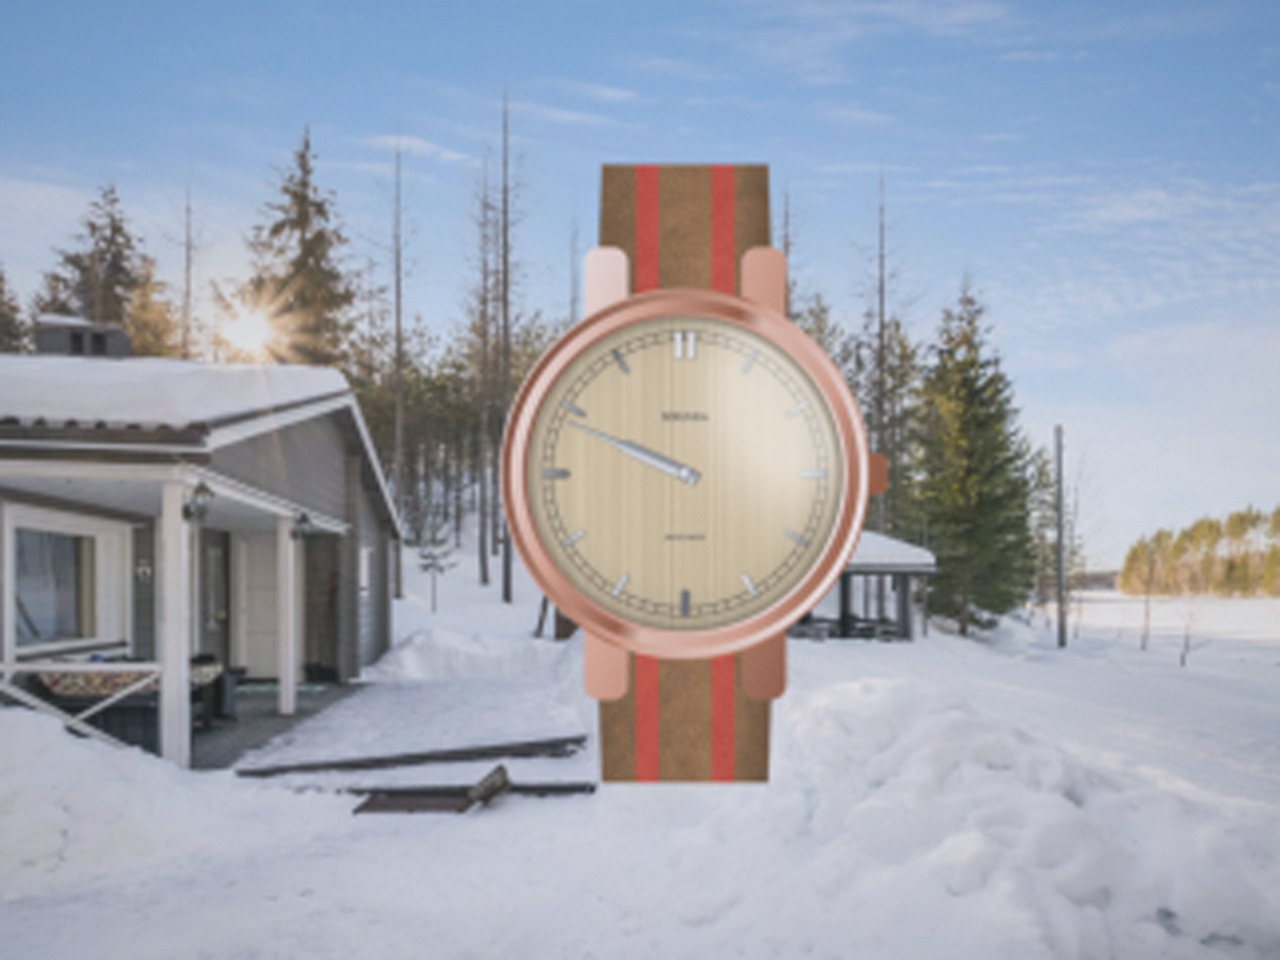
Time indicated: 9:49
